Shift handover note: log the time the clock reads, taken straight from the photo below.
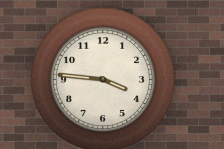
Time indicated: 3:46
